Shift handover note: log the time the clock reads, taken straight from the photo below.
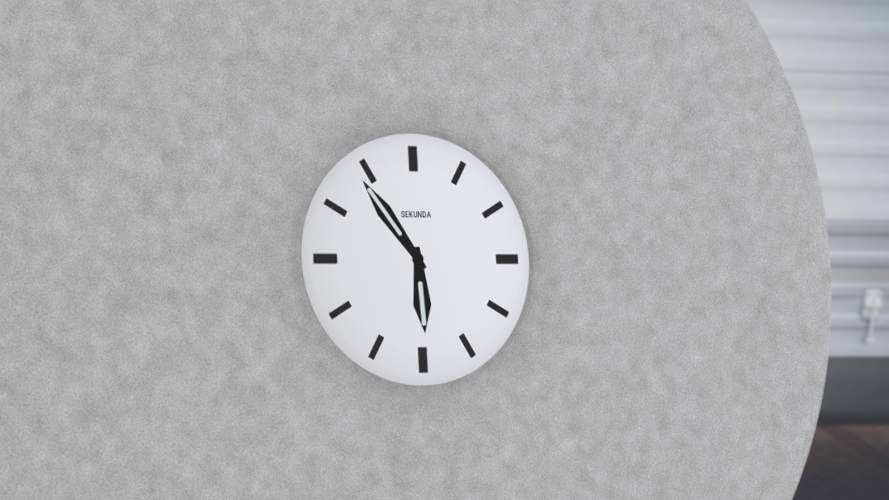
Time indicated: 5:54
